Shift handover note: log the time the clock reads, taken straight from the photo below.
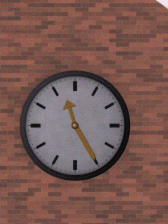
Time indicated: 11:25
